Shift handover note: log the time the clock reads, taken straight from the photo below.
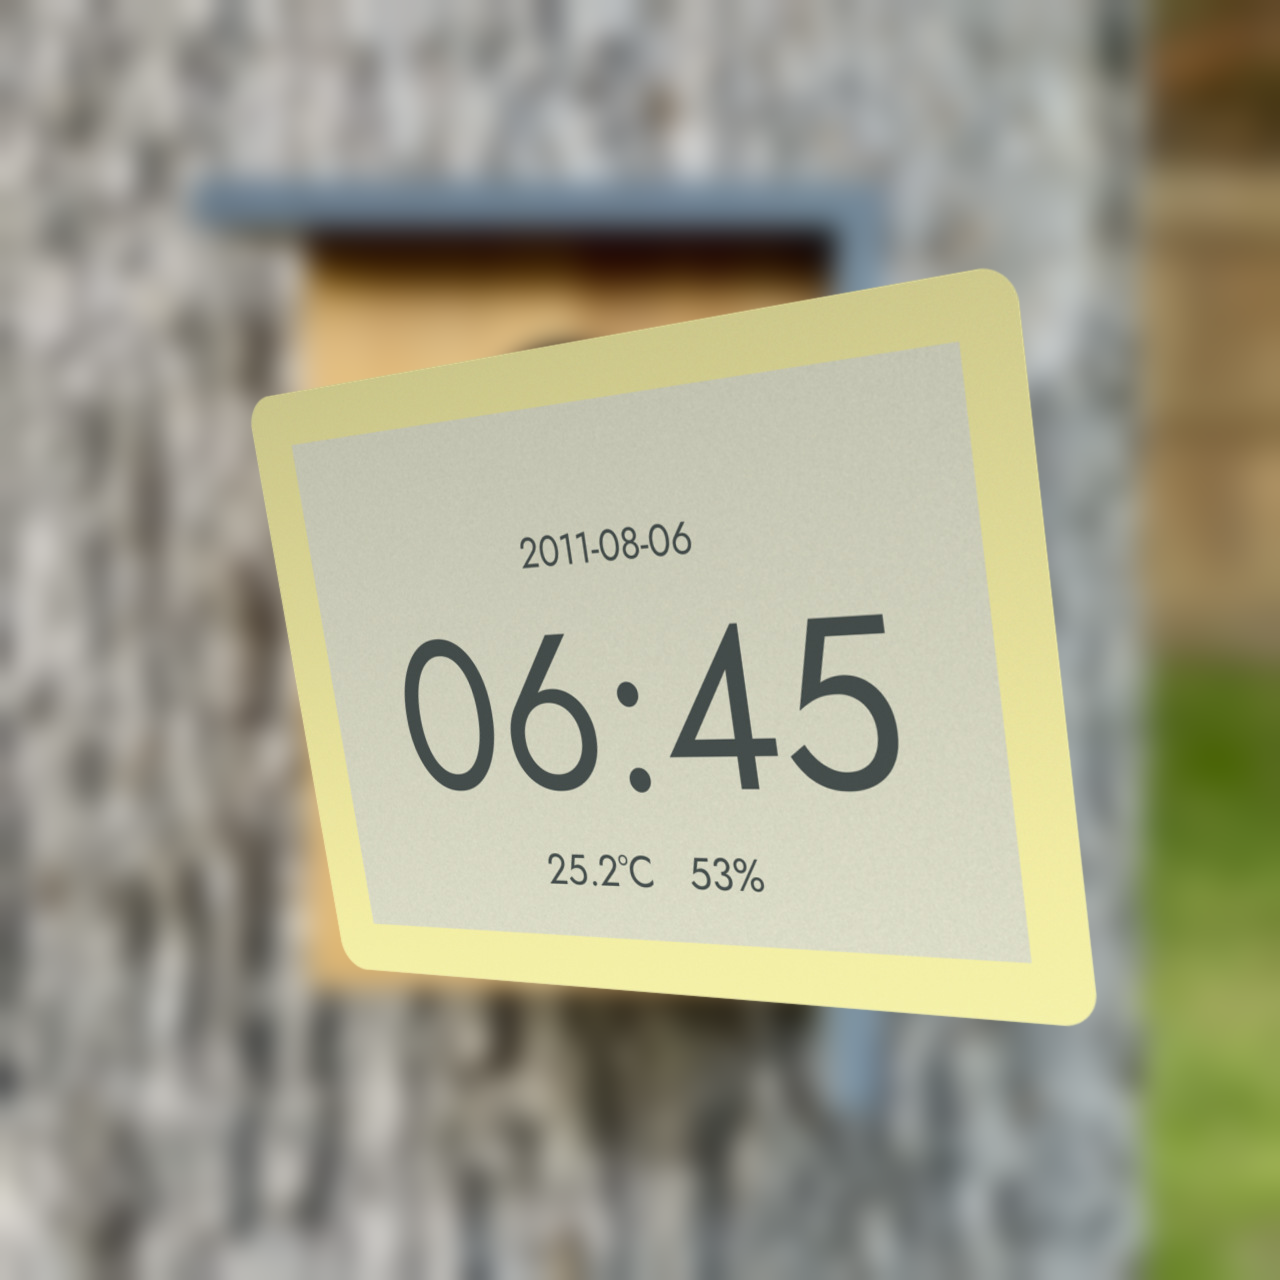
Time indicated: 6:45
